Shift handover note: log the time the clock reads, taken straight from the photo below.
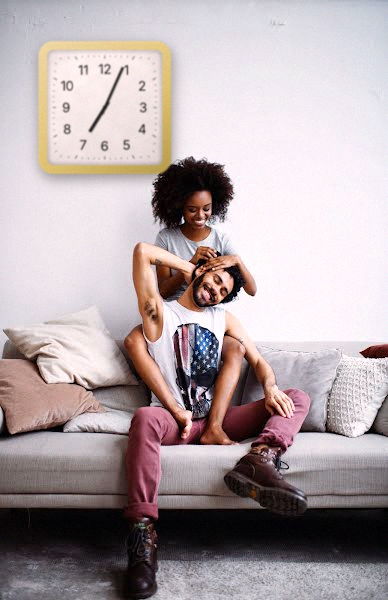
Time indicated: 7:04
